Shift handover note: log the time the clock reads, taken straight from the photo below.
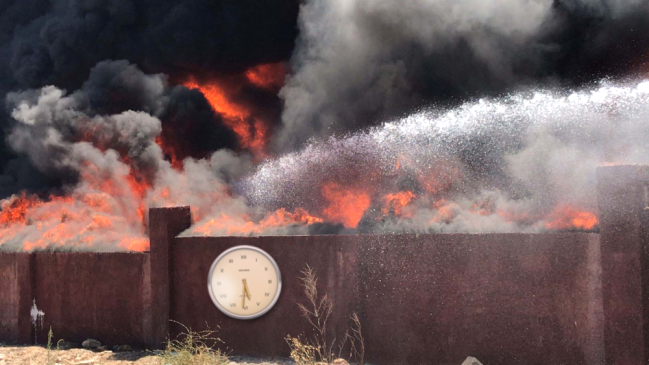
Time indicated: 5:31
